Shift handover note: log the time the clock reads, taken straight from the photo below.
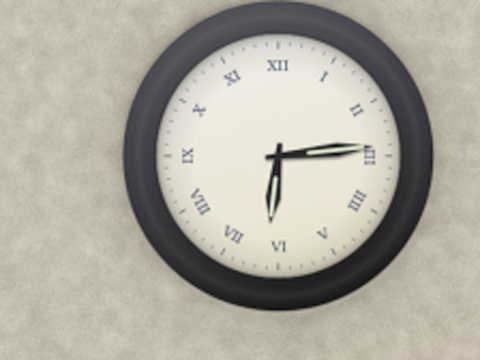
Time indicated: 6:14
